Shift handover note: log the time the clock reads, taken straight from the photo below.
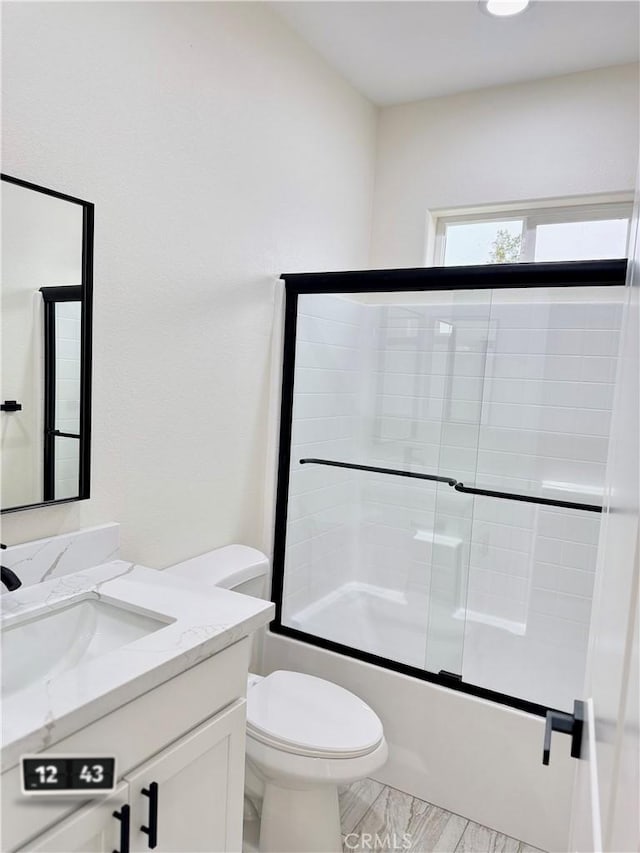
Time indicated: 12:43
